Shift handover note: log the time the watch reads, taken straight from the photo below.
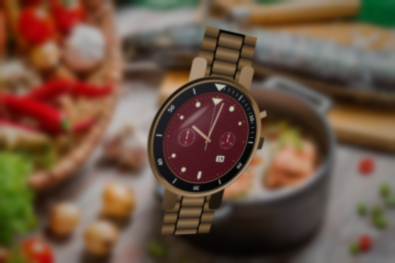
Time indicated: 10:02
